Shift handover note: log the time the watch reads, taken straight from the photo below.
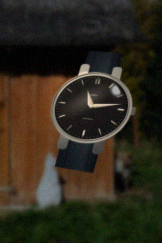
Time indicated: 11:13
